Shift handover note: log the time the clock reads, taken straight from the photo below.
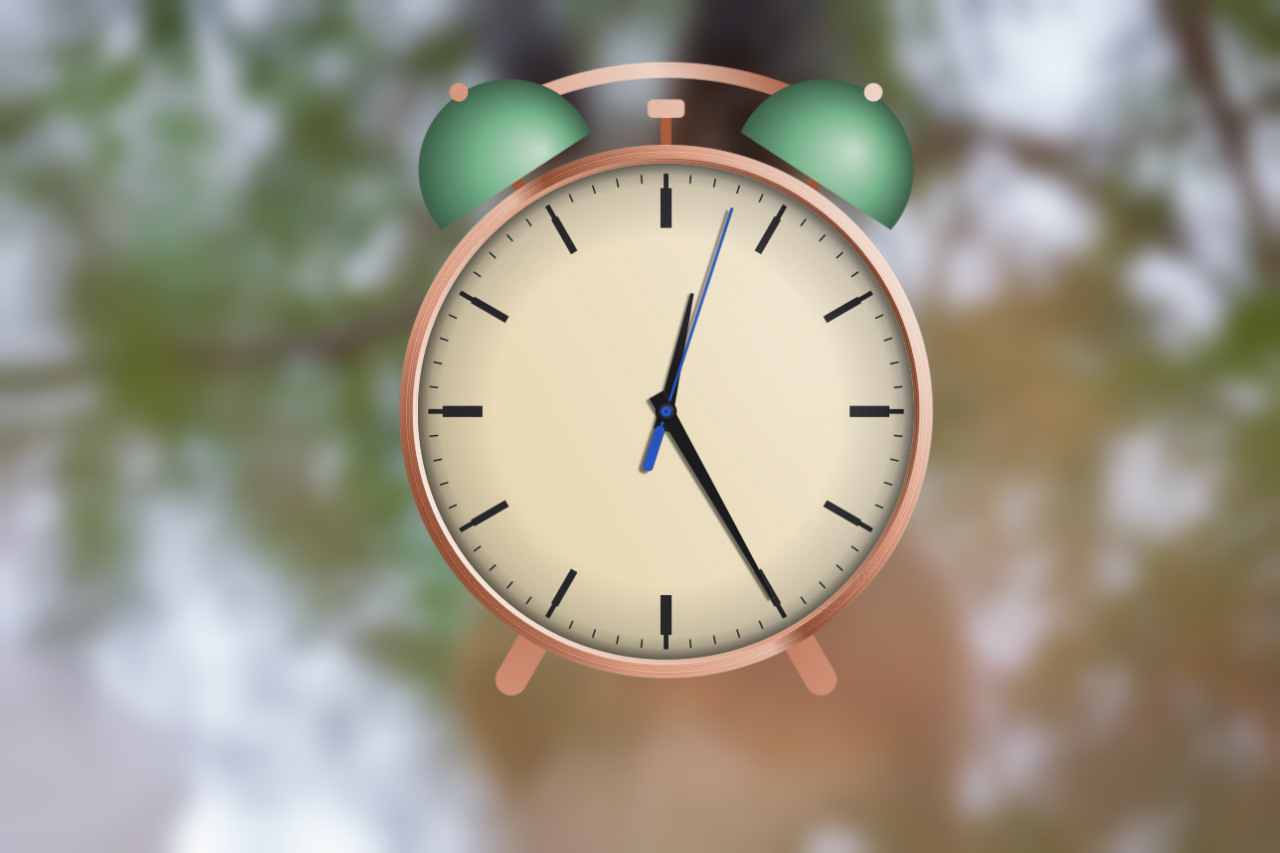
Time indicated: 12:25:03
